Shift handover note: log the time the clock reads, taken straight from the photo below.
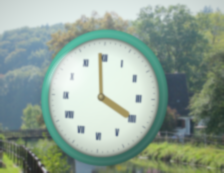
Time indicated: 3:59
